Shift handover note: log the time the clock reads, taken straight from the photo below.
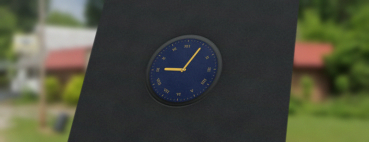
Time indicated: 9:05
